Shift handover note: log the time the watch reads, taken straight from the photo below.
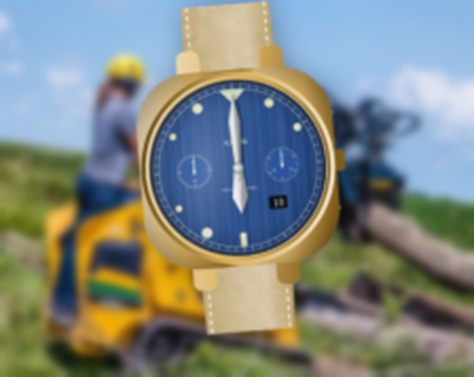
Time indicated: 6:00
